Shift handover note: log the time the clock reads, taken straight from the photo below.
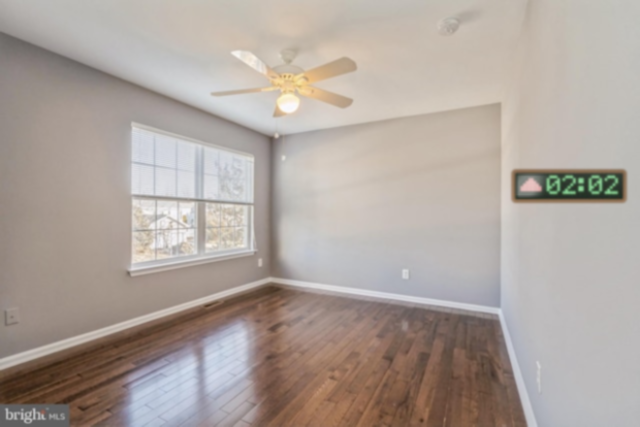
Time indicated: 2:02
